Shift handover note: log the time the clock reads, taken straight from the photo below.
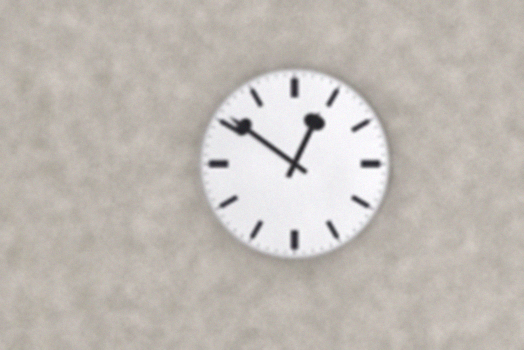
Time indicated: 12:51
